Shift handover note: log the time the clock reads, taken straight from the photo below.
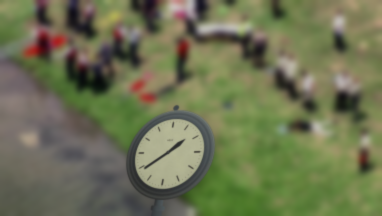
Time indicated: 1:39
